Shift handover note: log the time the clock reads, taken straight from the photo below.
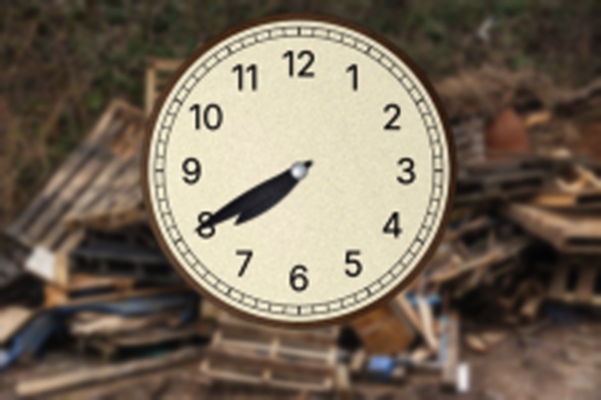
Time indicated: 7:40
